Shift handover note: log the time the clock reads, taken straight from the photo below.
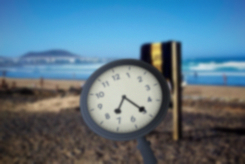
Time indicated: 7:25
